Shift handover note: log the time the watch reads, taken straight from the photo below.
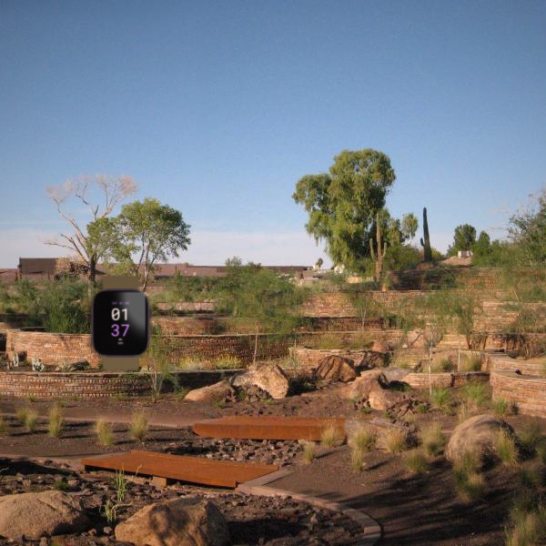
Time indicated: 1:37
